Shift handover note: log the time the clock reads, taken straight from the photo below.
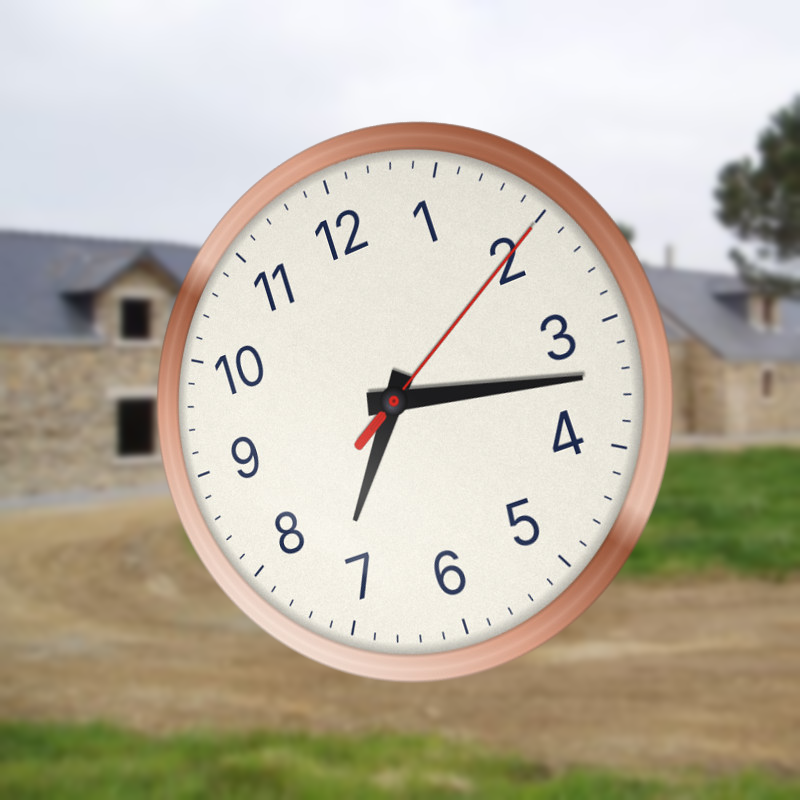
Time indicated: 7:17:10
